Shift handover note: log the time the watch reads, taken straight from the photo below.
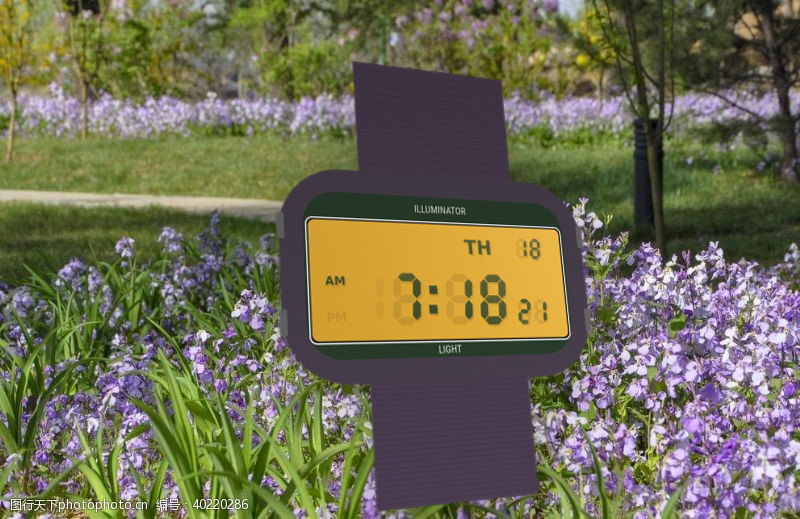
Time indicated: 7:18:21
